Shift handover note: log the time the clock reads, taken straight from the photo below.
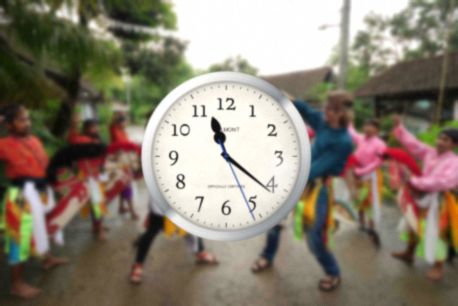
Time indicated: 11:21:26
